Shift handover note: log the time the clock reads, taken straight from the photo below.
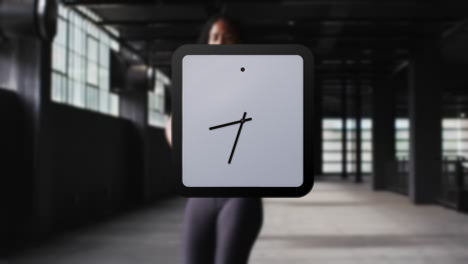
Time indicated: 8:33
